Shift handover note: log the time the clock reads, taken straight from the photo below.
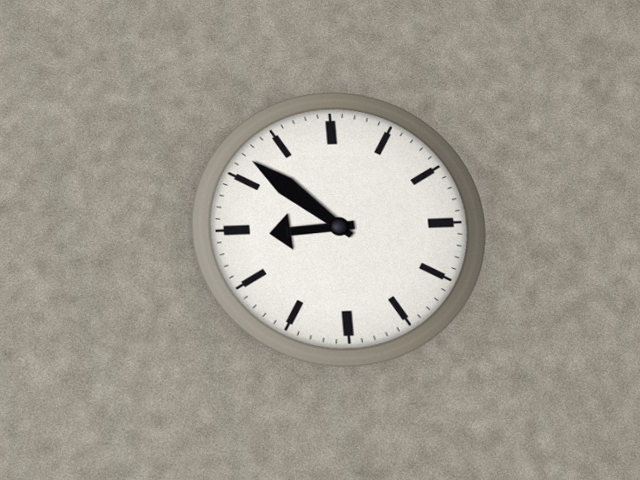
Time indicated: 8:52
